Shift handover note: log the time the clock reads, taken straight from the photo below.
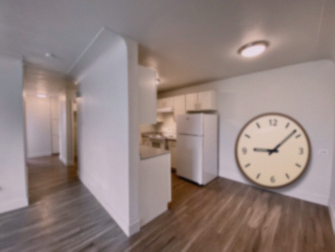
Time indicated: 9:08
